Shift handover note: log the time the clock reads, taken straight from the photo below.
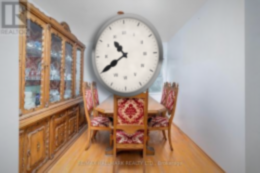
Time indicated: 10:40
